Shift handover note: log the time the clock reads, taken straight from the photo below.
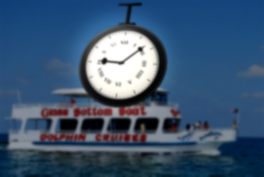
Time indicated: 9:08
